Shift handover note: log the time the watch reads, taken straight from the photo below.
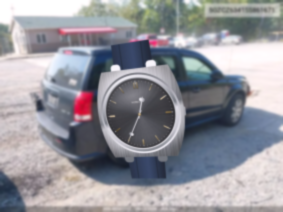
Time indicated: 12:35
